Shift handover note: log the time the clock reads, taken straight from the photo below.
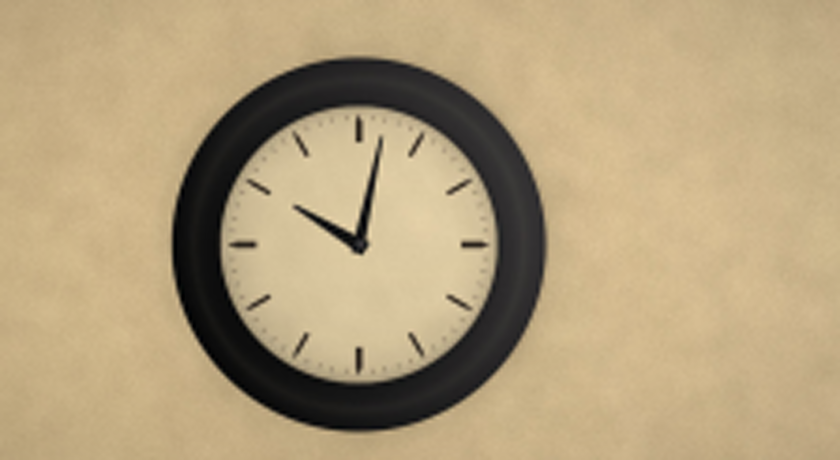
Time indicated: 10:02
